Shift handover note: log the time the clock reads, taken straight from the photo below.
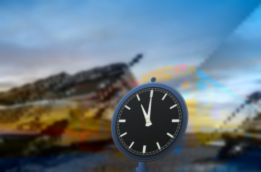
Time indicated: 11:00
